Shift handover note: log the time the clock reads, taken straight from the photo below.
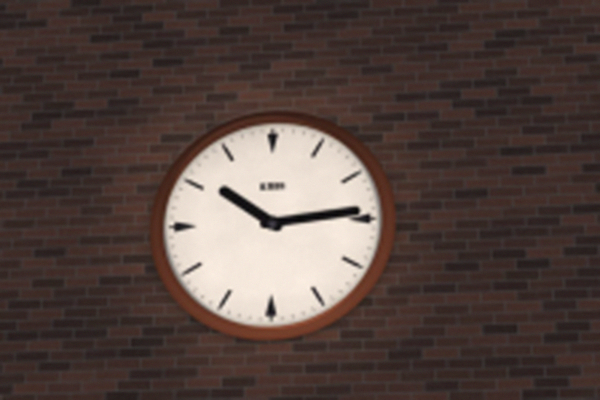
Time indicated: 10:14
